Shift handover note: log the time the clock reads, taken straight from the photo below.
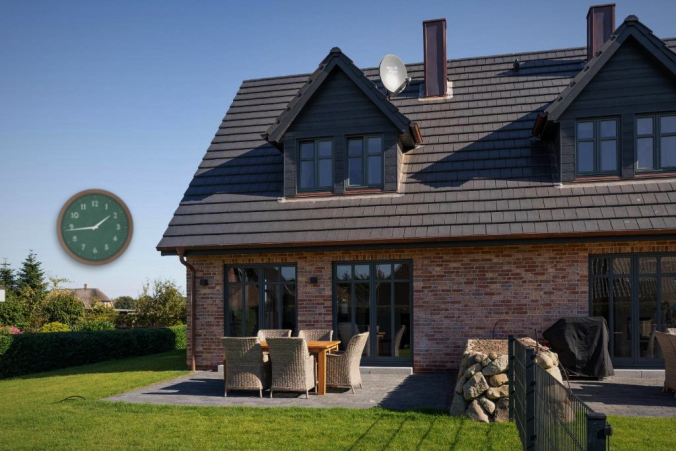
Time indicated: 1:44
